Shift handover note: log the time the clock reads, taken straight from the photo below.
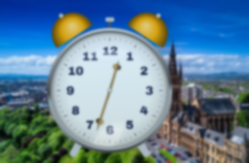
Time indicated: 12:33
